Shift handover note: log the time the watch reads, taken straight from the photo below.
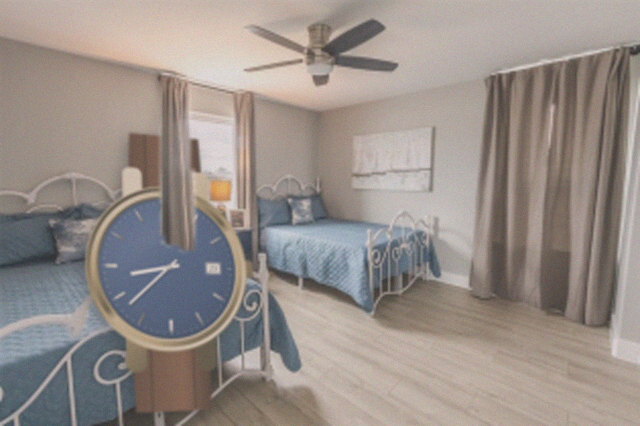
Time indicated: 8:38
